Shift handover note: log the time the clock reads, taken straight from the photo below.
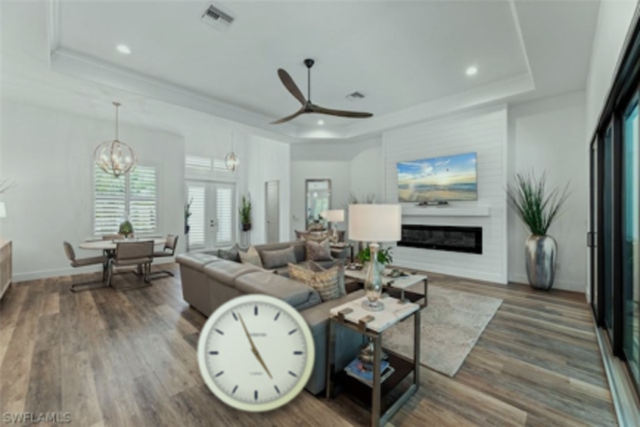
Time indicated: 4:56
